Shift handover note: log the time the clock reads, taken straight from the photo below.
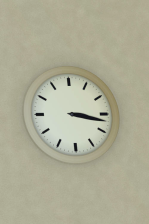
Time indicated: 3:17
